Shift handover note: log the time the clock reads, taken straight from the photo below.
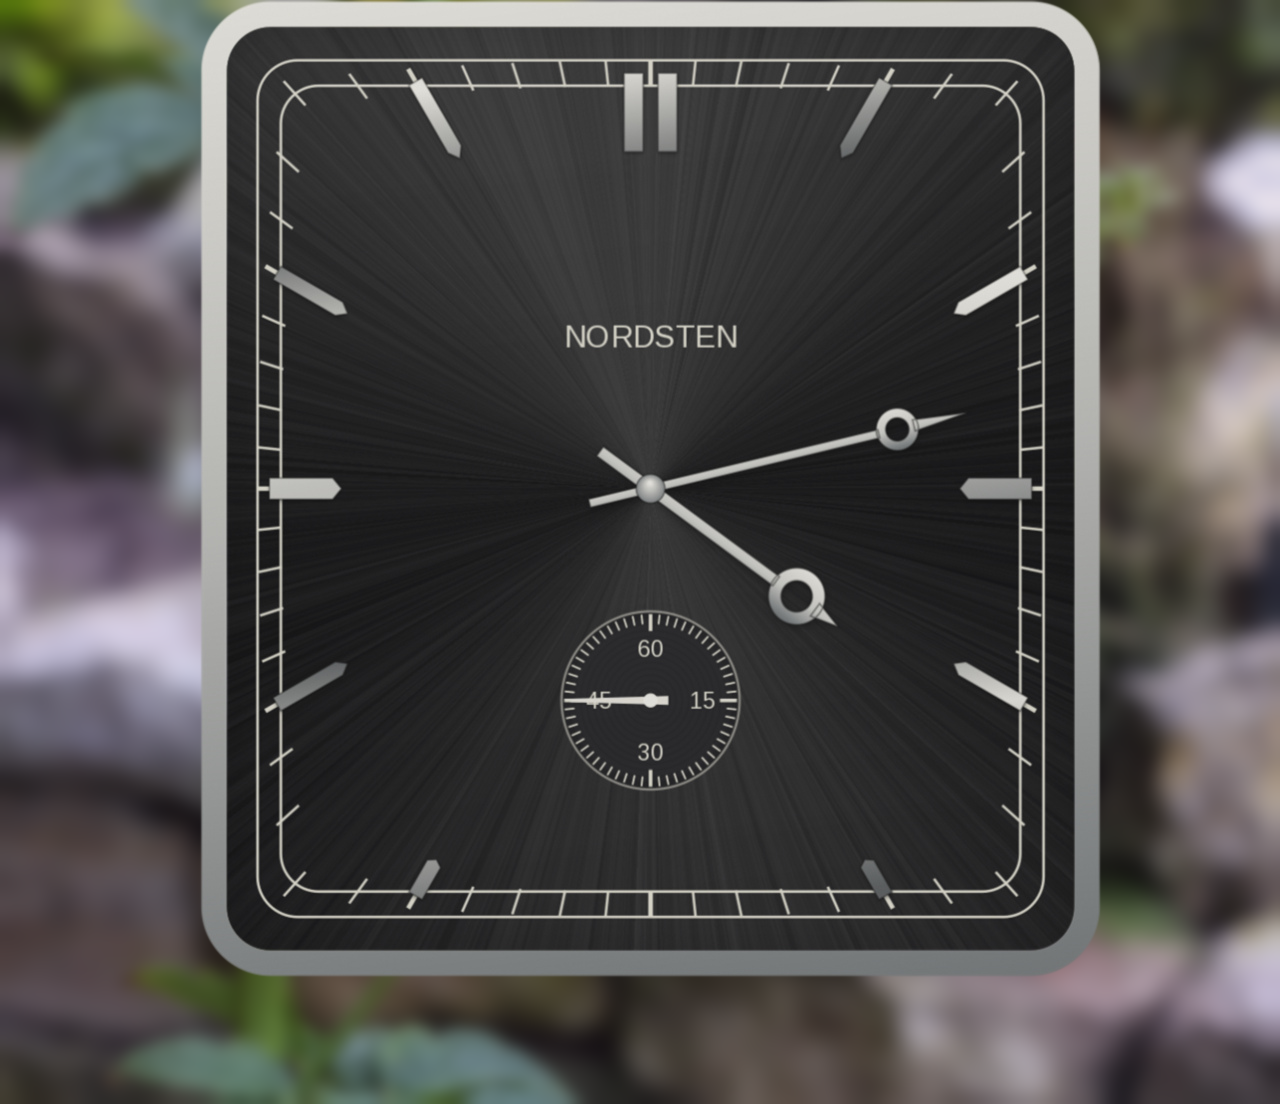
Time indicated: 4:12:45
